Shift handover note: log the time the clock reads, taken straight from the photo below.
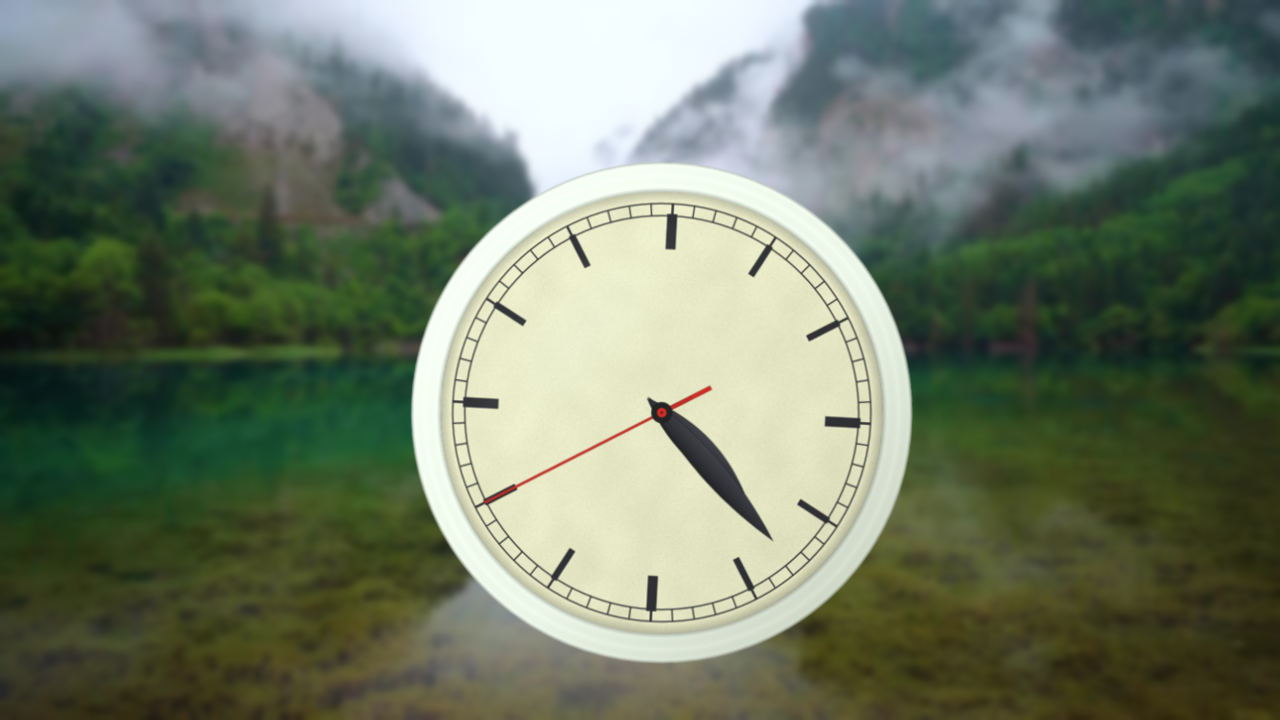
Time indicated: 4:22:40
